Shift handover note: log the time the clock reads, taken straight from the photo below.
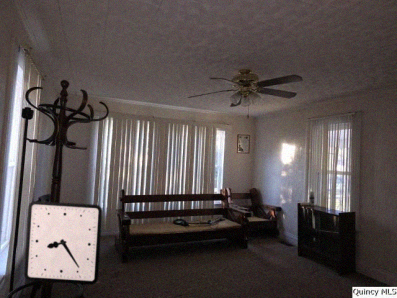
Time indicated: 8:24
